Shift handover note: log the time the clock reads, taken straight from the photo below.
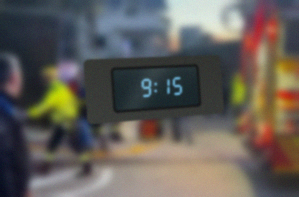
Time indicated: 9:15
